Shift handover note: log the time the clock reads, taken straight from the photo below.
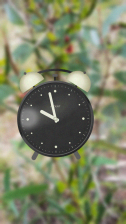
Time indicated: 9:58
